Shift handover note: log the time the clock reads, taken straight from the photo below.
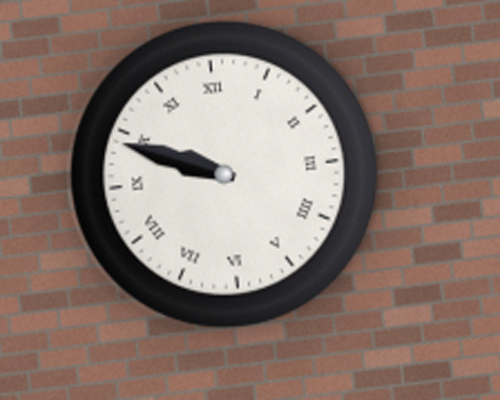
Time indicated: 9:49
